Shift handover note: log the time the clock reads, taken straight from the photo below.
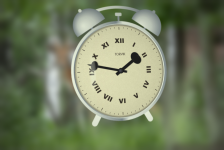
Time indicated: 1:47
